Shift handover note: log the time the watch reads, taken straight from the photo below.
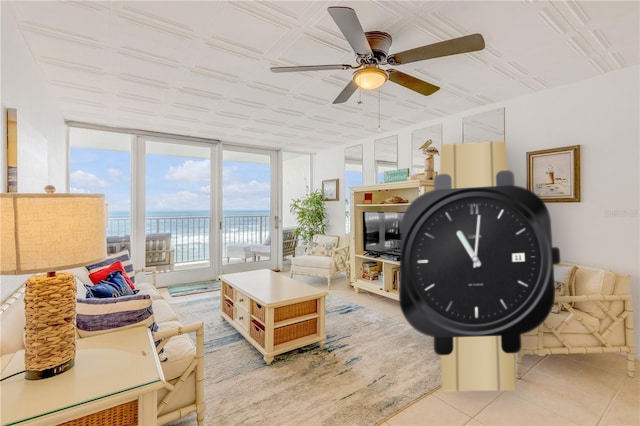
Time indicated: 11:01
